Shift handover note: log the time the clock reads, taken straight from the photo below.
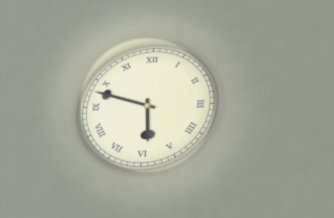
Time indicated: 5:48
